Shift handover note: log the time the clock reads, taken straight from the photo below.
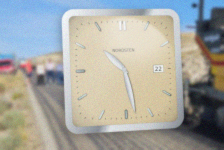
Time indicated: 10:28
